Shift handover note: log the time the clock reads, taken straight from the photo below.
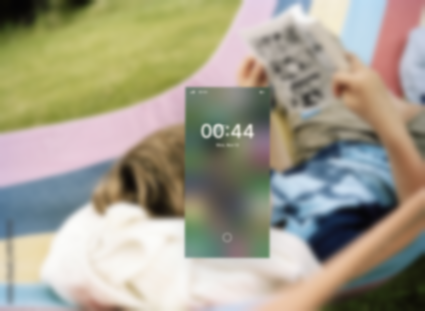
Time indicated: 0:44
